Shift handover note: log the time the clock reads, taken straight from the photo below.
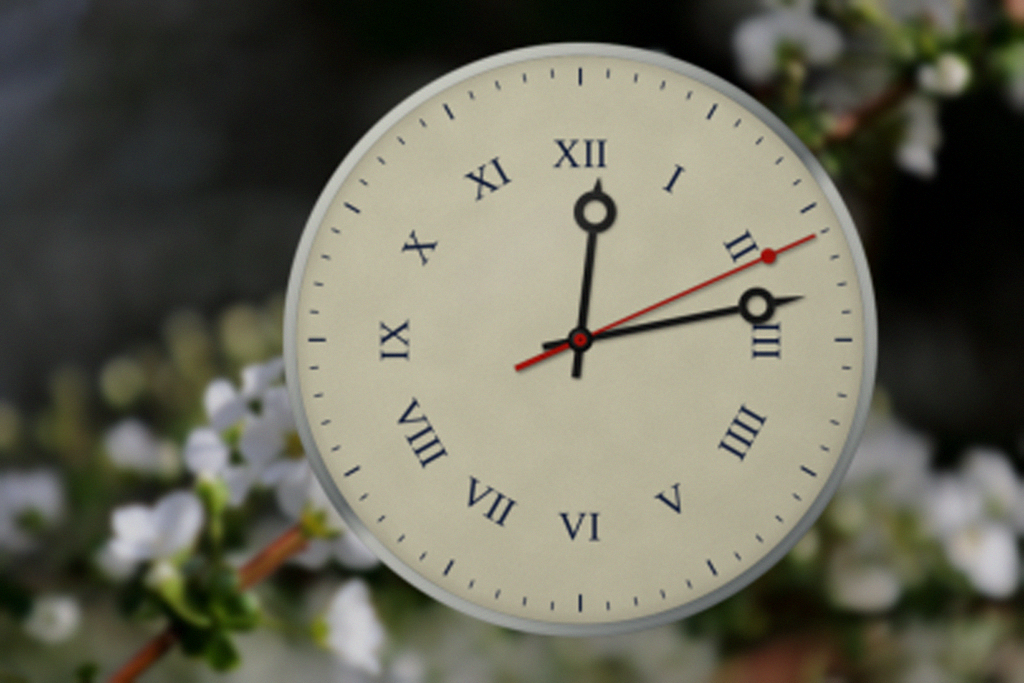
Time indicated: 12:13:11
